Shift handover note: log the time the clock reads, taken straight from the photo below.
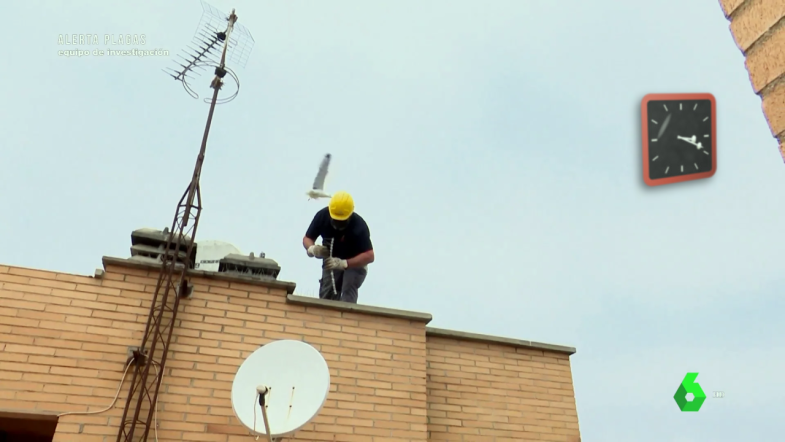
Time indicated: 3:19
